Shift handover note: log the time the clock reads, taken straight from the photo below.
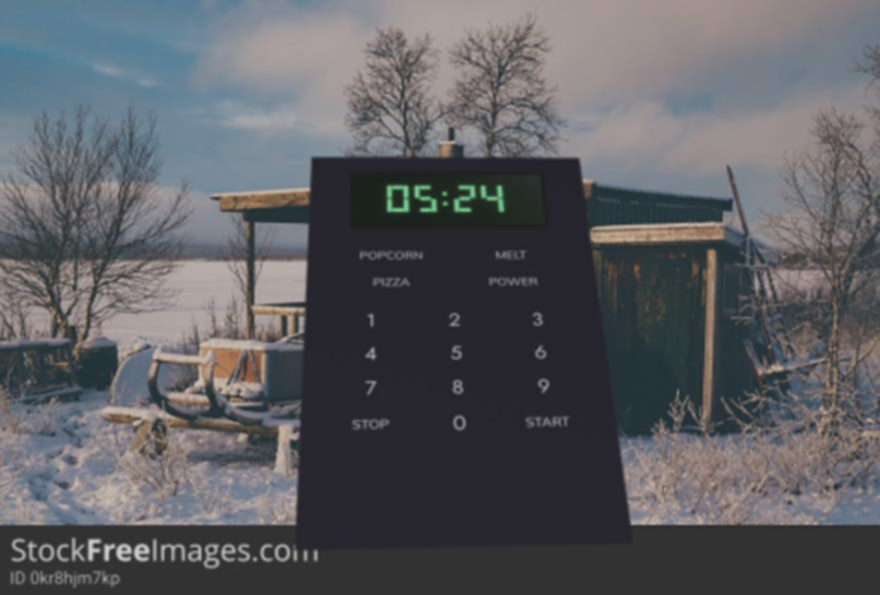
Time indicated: 5:24
